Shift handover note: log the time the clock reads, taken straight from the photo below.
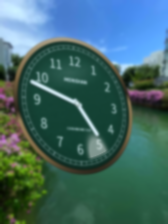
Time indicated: 4:48
